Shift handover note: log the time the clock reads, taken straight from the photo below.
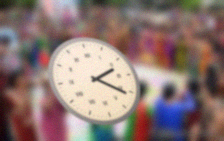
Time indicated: 2:21
